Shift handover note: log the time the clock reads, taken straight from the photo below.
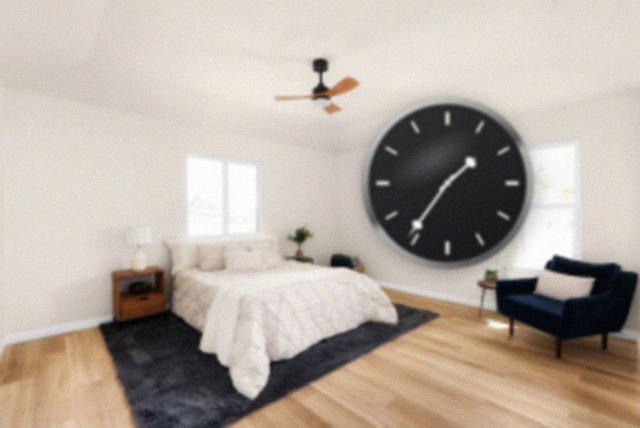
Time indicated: 1:36
